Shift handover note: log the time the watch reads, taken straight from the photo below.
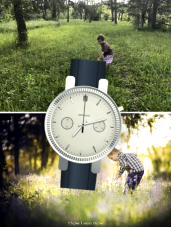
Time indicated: 7:12
